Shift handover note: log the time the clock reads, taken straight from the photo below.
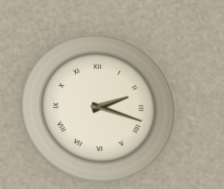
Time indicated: 2:18
